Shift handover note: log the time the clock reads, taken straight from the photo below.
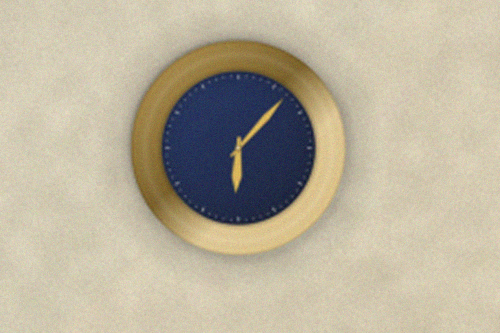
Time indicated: 6:07
